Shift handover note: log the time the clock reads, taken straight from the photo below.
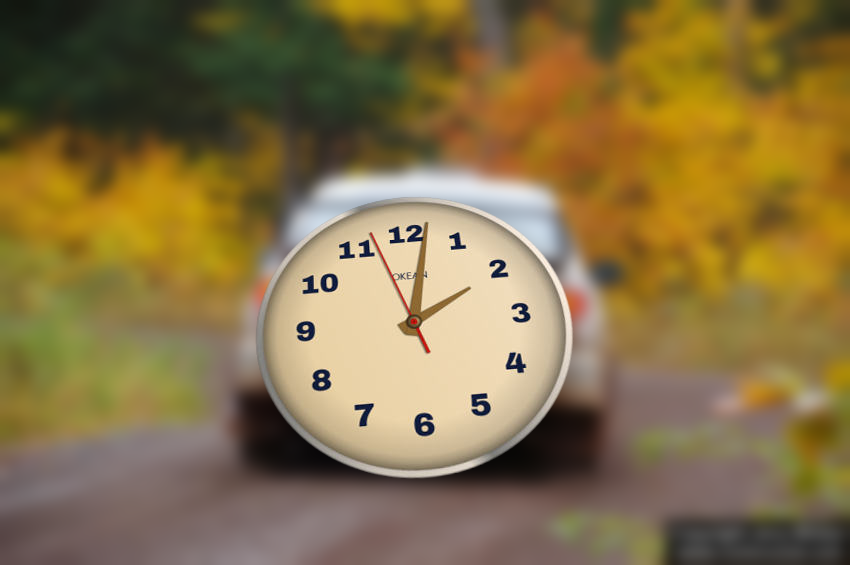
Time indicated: 2:01:57
